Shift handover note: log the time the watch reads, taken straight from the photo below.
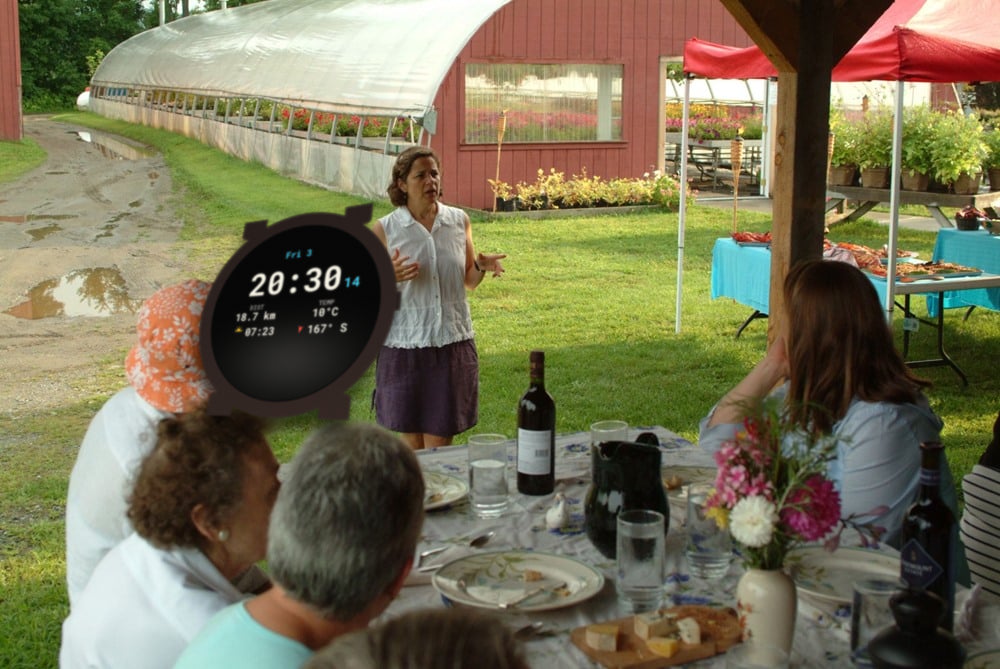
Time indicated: 20:30:14
